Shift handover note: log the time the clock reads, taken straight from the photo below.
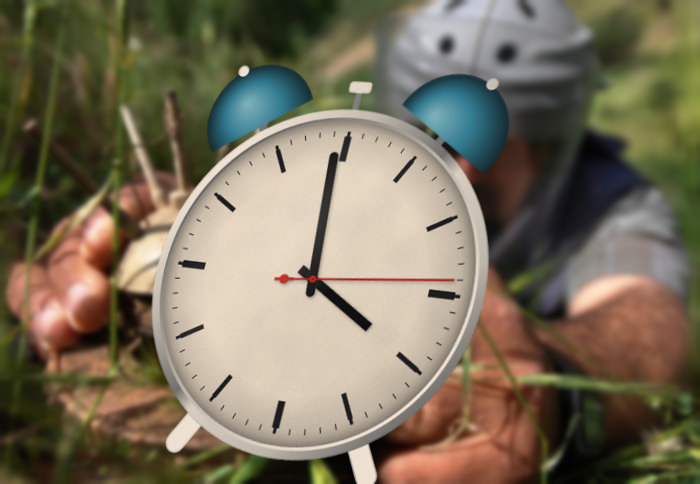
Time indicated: 3:59:14
